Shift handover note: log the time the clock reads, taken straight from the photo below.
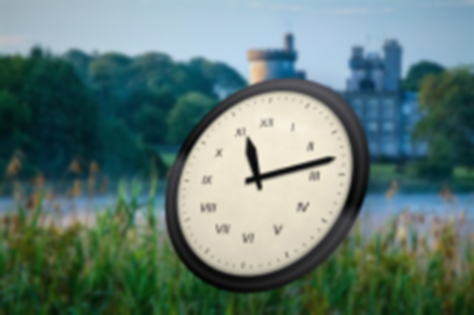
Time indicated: 11:13
